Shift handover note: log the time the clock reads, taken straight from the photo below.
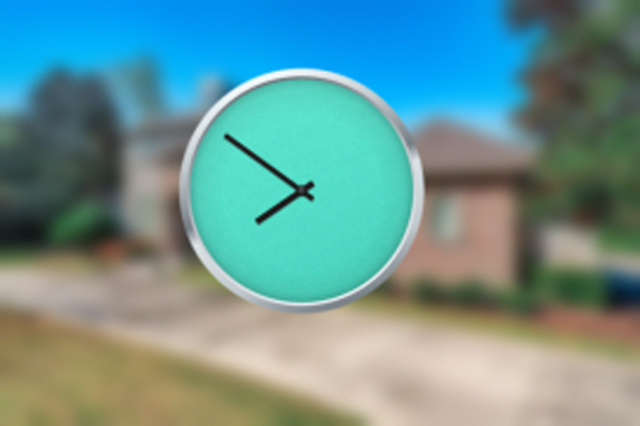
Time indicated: 7:51
